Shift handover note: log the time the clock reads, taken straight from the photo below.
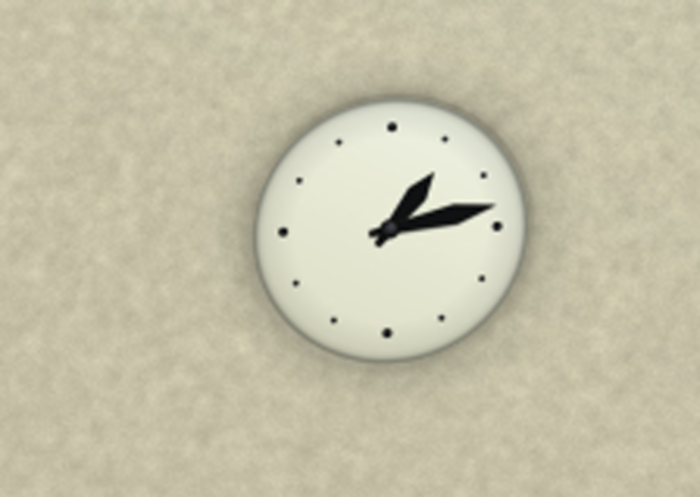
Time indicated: 1:13
